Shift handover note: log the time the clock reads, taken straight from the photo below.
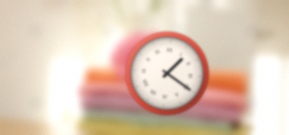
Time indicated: 1:20
